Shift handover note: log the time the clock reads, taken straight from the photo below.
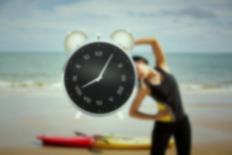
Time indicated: 8:05
